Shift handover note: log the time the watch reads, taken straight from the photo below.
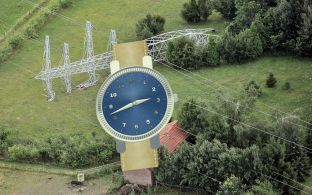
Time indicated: 2:42
